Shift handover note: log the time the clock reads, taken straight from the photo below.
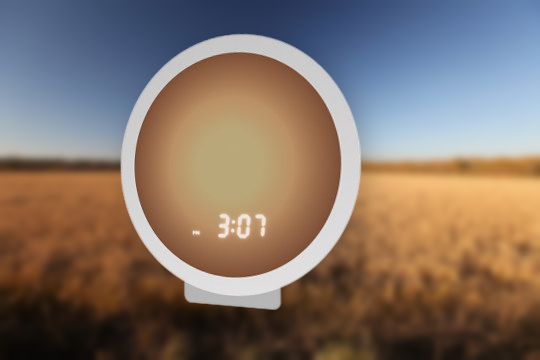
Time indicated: 3:07
